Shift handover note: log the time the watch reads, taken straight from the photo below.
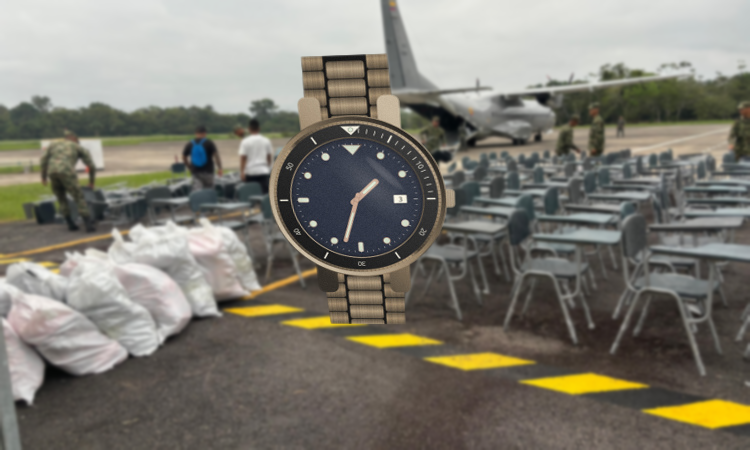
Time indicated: 1:33
